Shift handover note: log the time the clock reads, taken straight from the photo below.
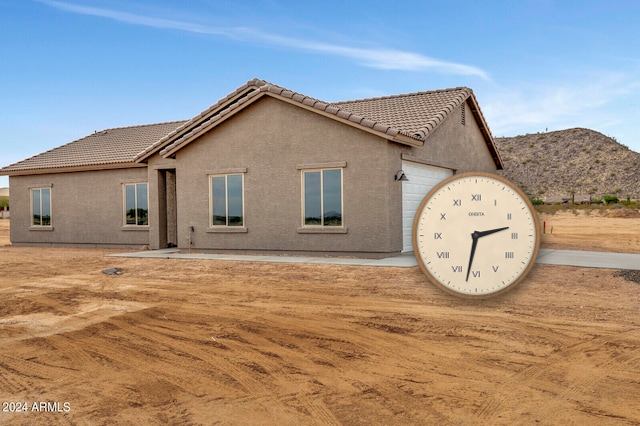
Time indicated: 2:32
